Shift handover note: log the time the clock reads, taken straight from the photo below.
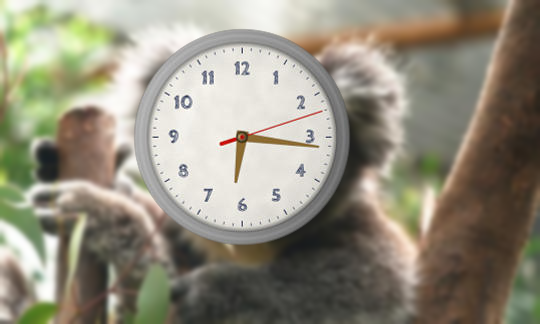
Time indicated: 6:16:12
